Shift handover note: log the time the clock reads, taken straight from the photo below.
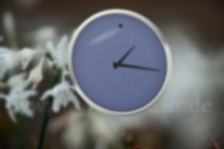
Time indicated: 1:15
